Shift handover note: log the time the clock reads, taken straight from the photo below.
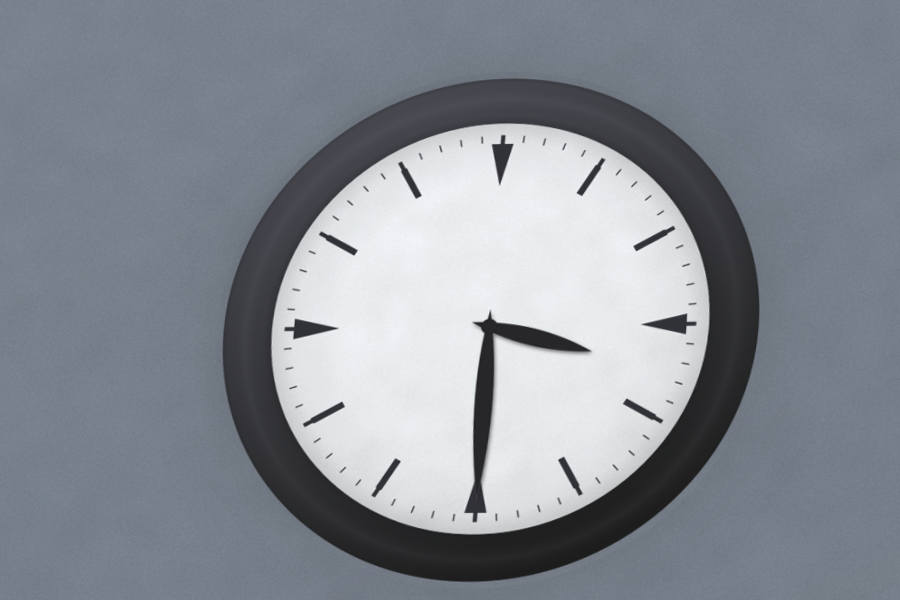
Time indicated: 3:30
